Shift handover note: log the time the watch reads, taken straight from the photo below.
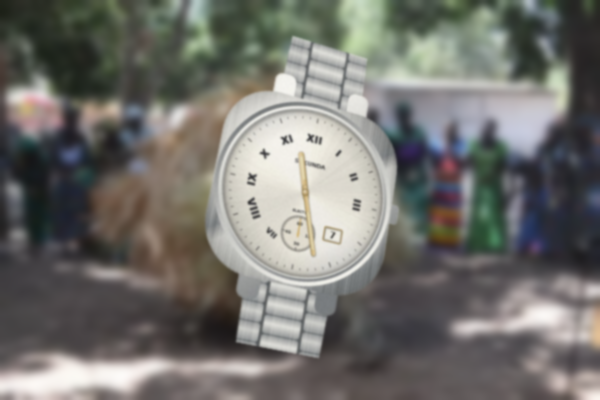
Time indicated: 11:27
